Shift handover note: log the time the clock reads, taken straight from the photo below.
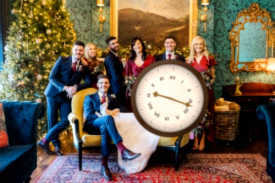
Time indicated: 9:17
